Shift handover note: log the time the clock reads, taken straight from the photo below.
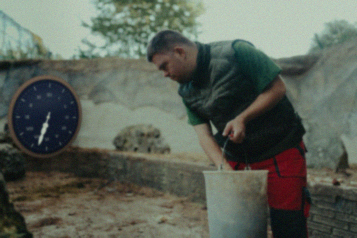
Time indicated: 6:33
